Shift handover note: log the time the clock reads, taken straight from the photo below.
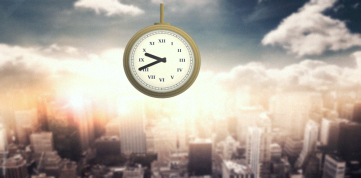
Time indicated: 9:41
